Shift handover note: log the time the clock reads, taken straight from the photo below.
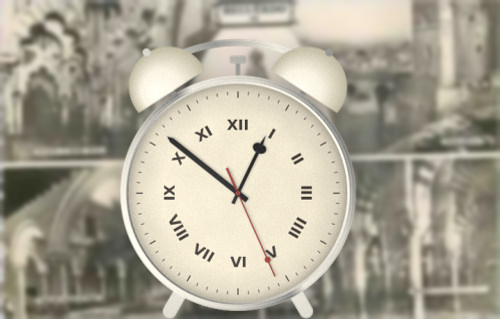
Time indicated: 12:51:26
